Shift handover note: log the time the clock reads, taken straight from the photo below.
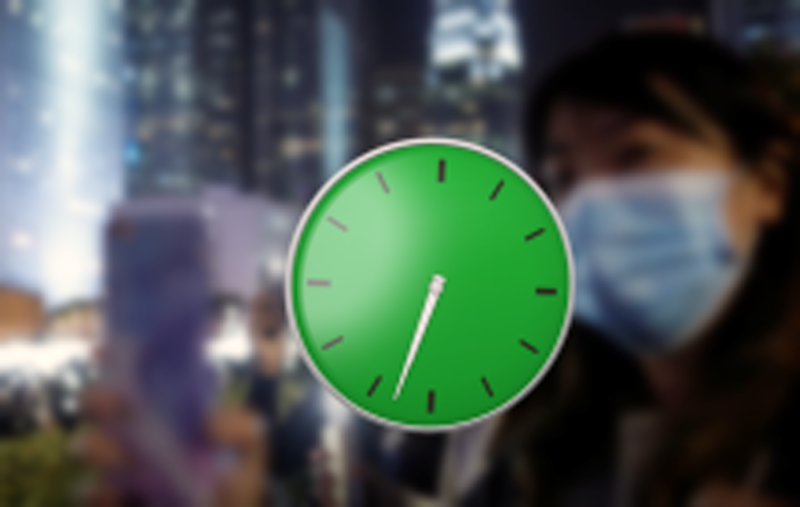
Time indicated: 6:33
